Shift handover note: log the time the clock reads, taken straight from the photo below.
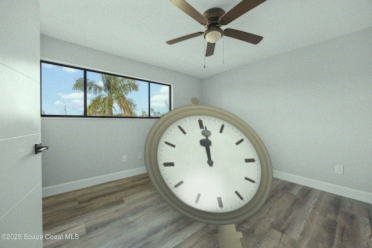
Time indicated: 12:01
